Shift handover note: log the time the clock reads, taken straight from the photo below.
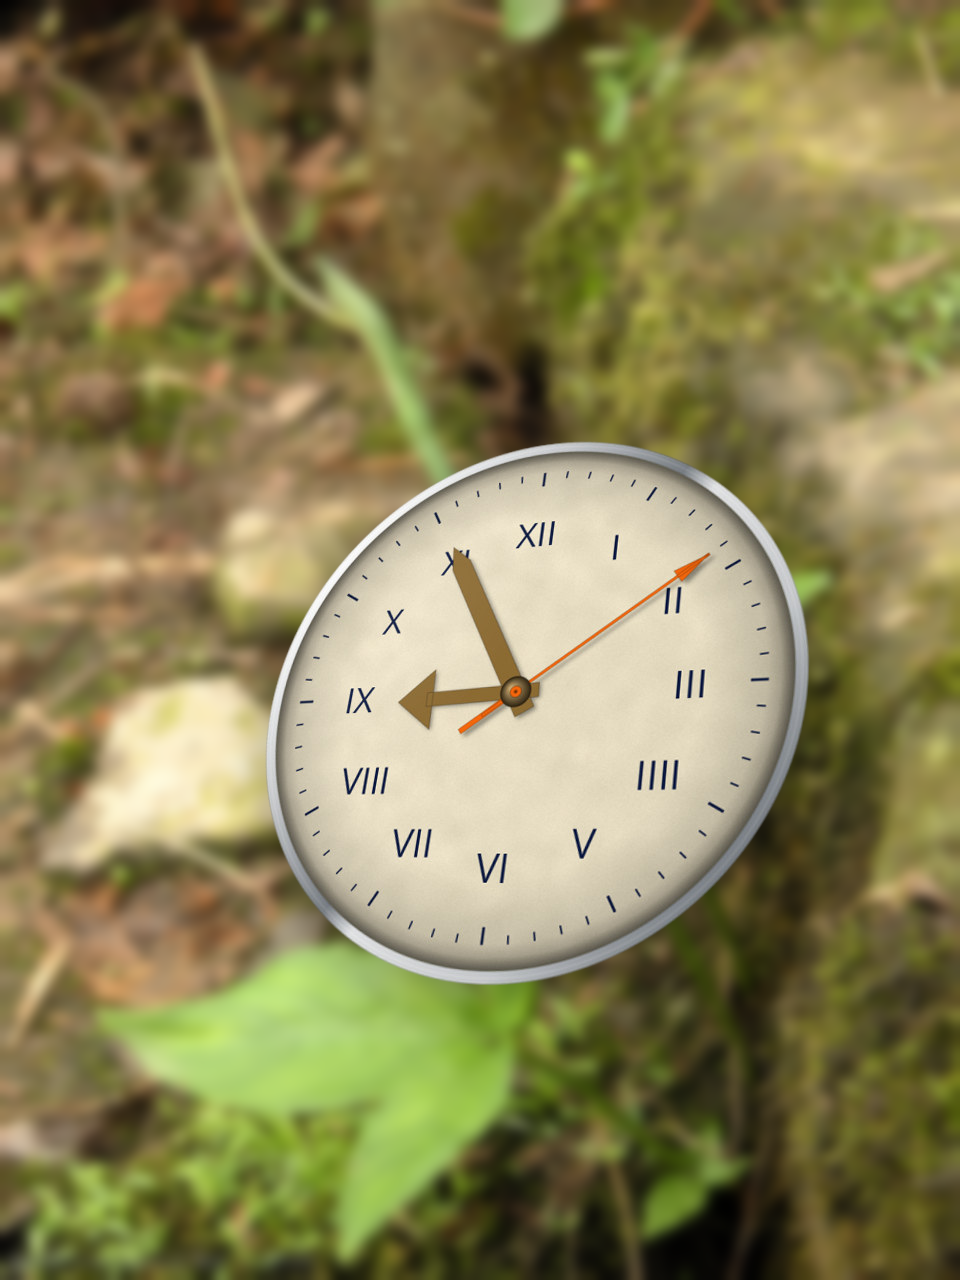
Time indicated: 8:55:09
